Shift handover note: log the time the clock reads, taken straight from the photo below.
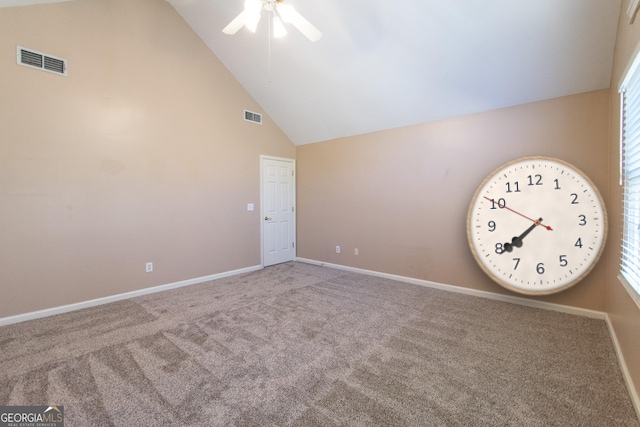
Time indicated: 7:38:50
